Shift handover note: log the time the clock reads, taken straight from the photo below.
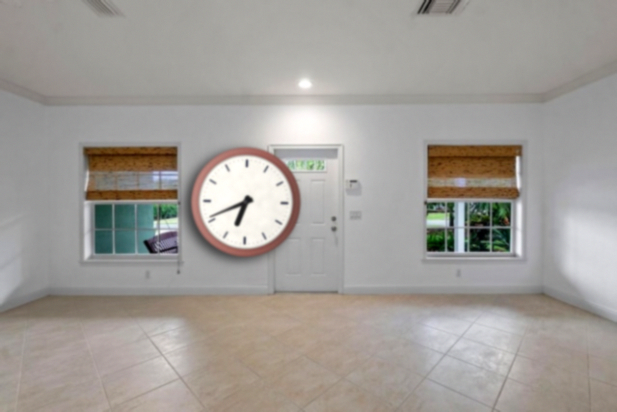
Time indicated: 6:41
